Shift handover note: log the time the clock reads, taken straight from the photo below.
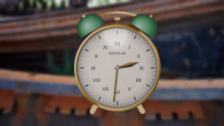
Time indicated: 2:31
